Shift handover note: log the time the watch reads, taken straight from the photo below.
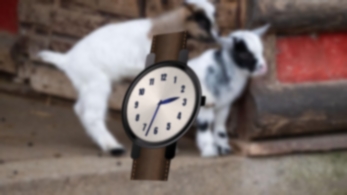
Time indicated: 2:33
